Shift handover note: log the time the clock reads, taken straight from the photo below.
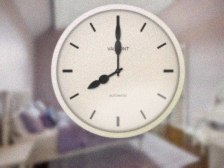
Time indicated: 8:00
